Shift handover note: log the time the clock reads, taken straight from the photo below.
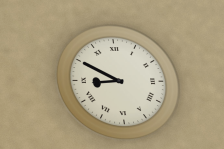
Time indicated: 8:50
